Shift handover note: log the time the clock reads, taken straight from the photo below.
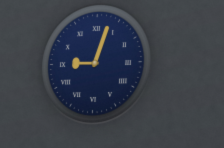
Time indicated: 9:03
